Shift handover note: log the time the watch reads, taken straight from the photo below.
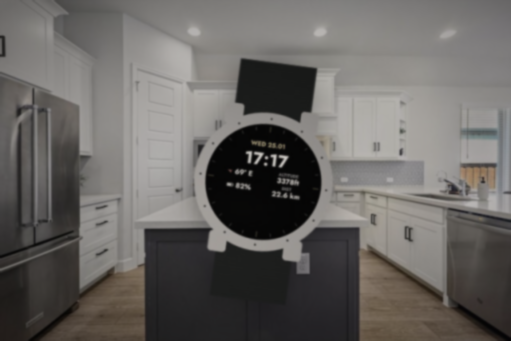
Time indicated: 17:17
